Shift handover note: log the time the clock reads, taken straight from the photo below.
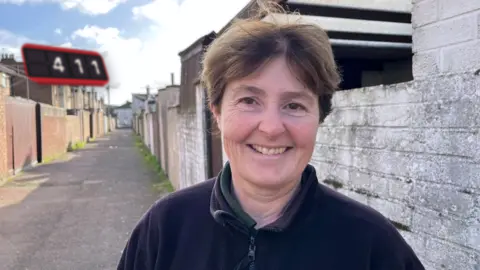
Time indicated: 4:11
